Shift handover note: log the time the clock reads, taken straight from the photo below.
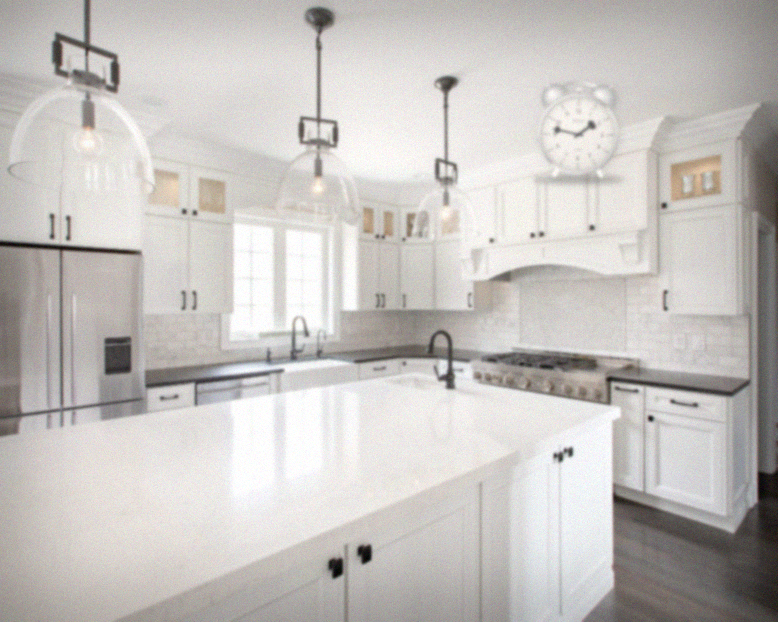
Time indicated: 1:47
